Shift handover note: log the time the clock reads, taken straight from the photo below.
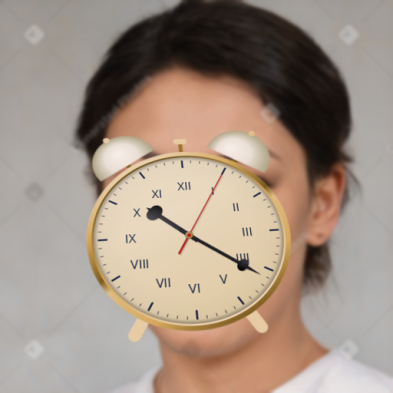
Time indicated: 10:21:05
